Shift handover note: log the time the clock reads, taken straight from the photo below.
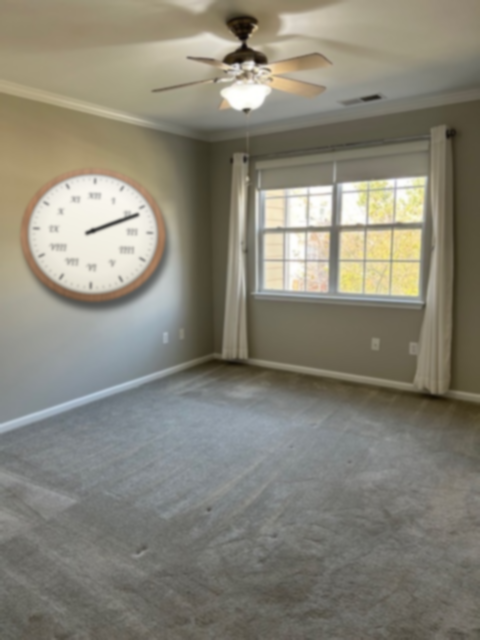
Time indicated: 2:11
